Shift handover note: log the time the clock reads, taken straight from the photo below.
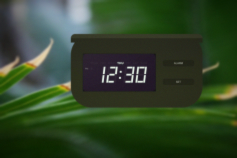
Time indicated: 12:30
